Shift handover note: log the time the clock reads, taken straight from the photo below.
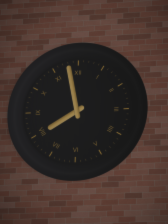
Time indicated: 7:58
